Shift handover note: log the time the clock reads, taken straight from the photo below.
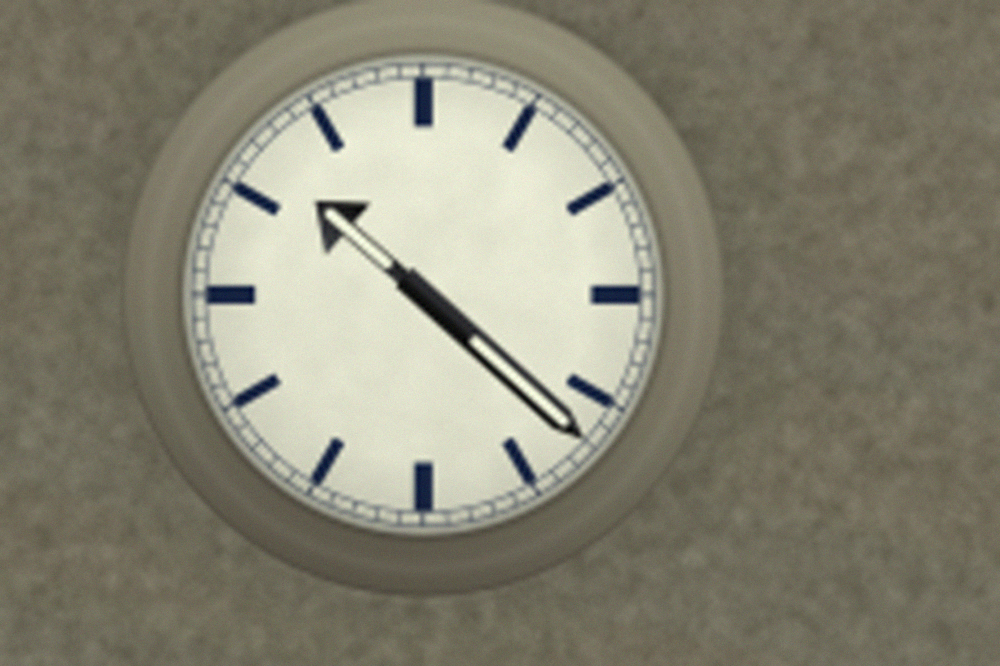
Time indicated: 10:22
